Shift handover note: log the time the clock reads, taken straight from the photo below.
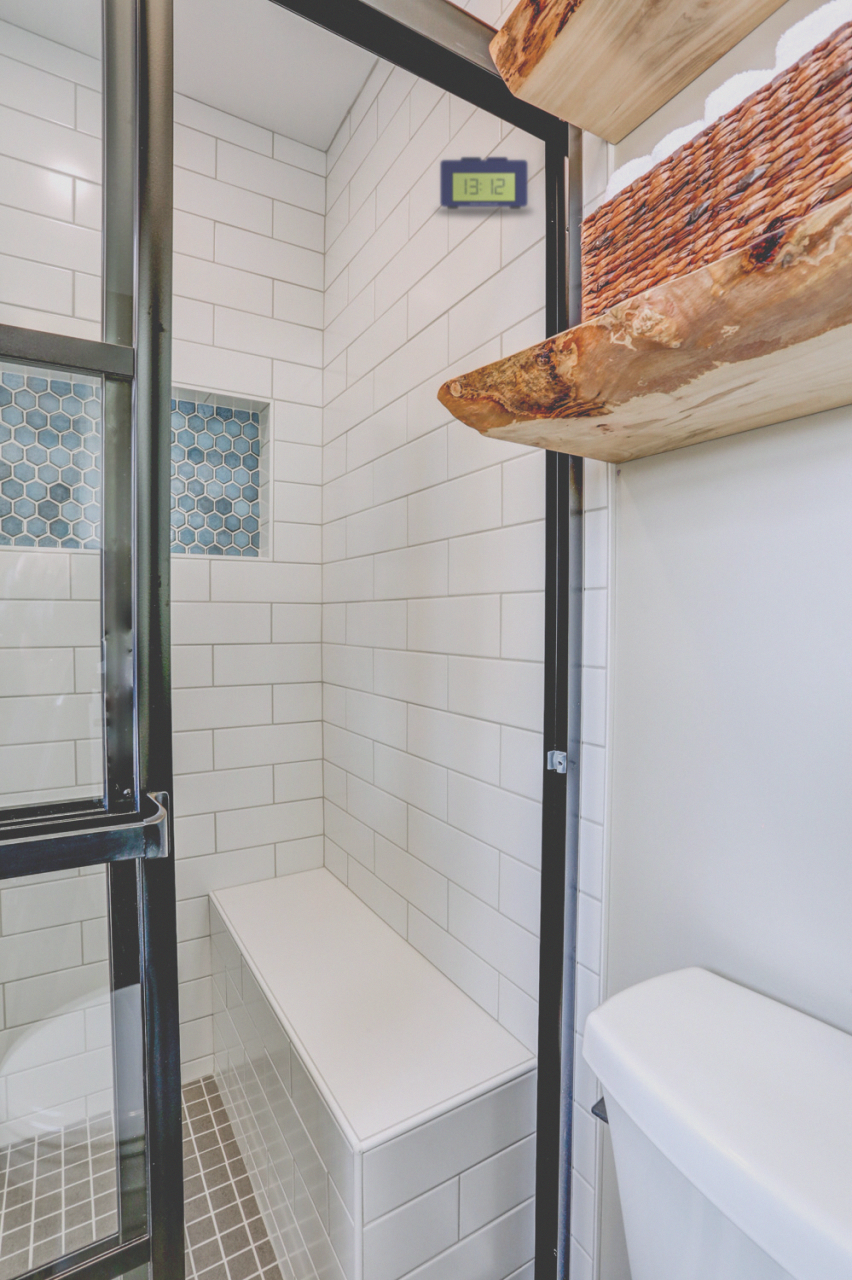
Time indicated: 13:12
